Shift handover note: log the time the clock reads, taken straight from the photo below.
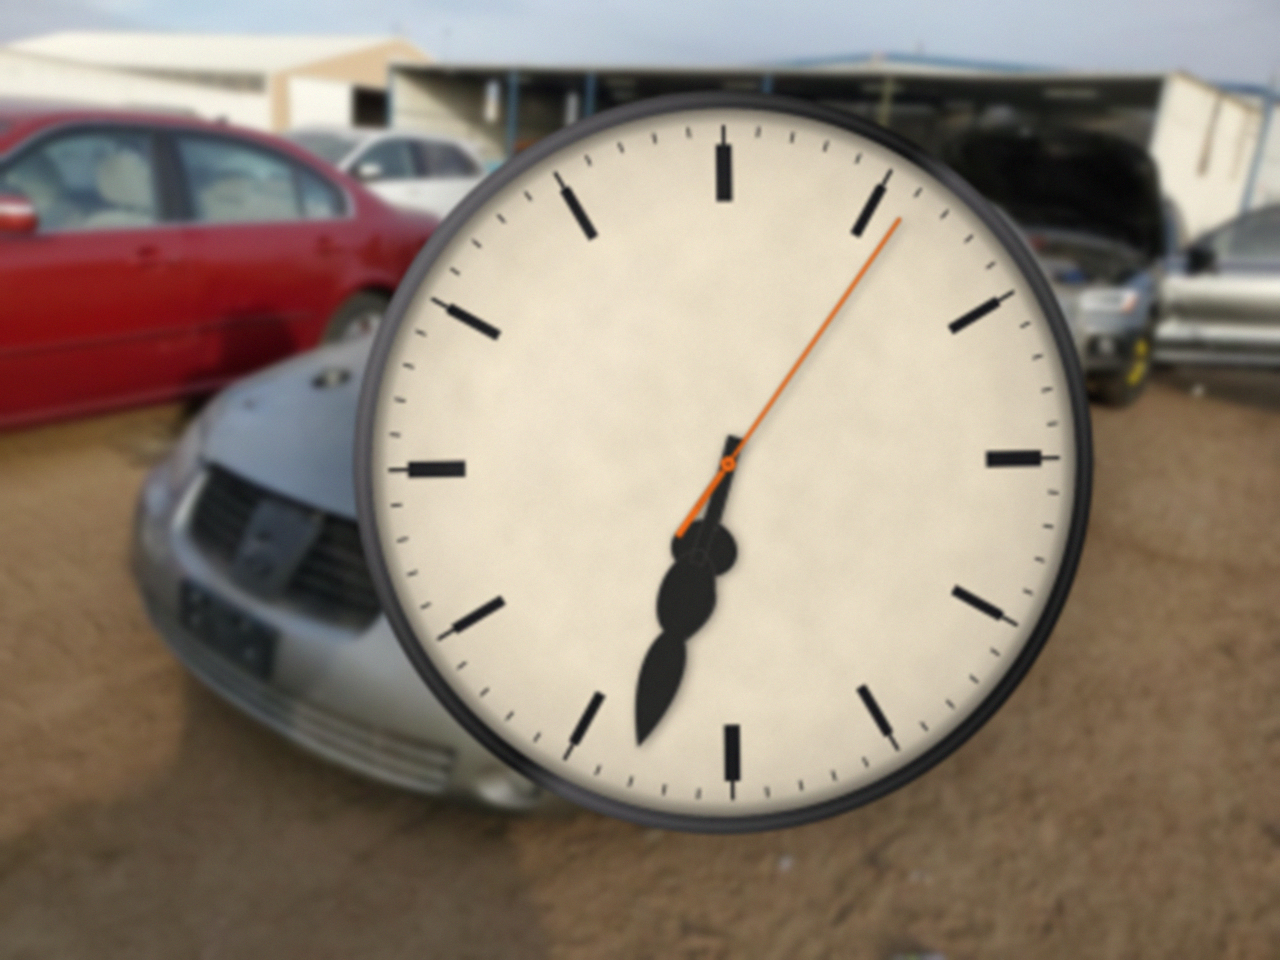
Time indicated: 6:33:06
